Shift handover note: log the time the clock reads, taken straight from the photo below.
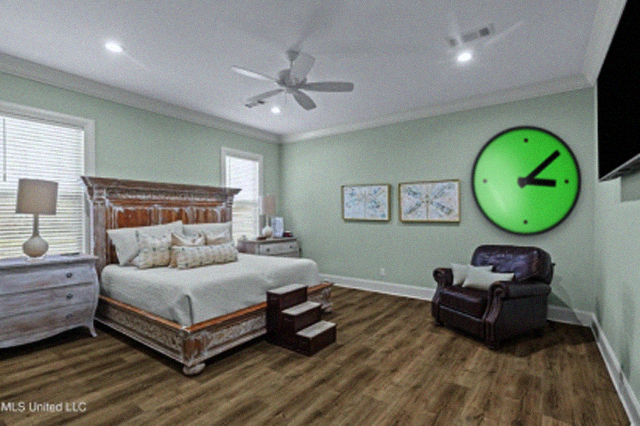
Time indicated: 3:08
